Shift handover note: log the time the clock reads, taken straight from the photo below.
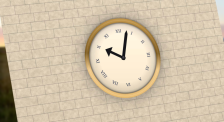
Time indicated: 10:03
